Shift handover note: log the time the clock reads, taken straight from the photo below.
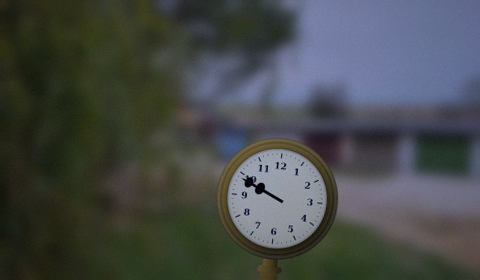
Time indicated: 9:49
